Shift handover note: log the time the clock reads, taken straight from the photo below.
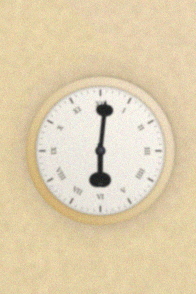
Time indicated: 6:01
